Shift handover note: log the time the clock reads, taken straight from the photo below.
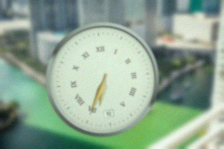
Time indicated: 6:35
